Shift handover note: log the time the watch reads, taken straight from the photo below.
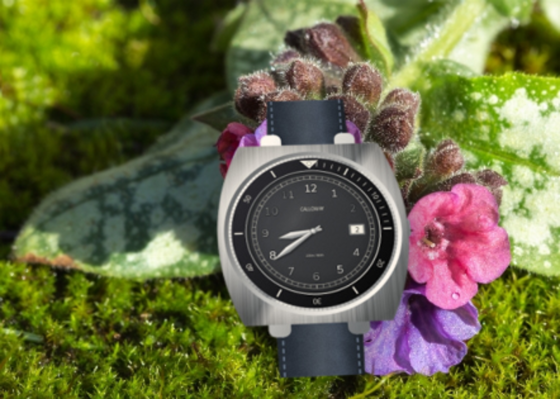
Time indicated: 8:39
